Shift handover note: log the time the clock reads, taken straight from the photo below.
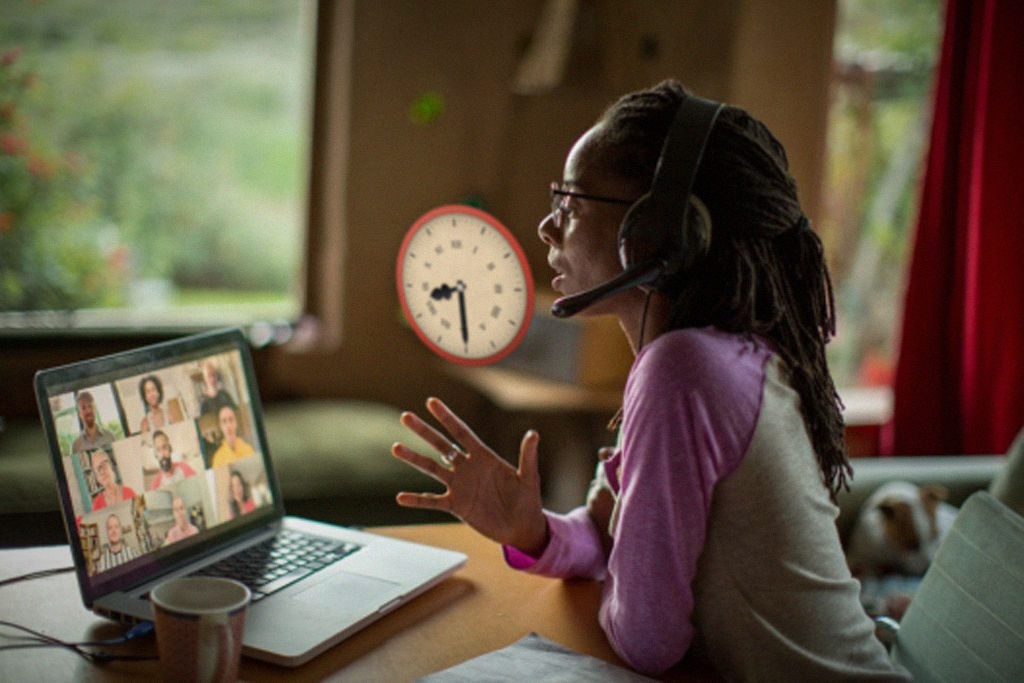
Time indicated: 8:30
